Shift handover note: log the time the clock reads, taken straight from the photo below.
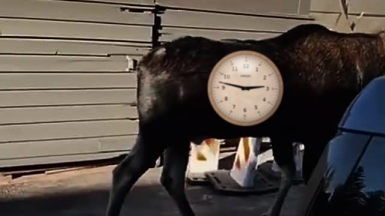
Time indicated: 2:47
